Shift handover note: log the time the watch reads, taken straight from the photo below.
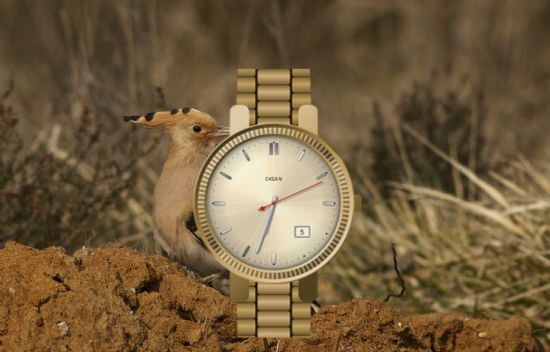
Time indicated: 6:33:11
